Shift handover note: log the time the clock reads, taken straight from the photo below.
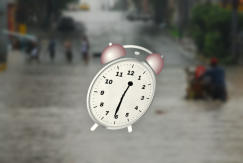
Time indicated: 12:31
